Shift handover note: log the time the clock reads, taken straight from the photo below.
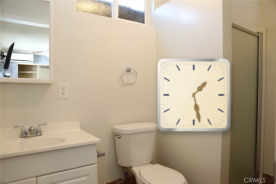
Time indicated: 1:28
